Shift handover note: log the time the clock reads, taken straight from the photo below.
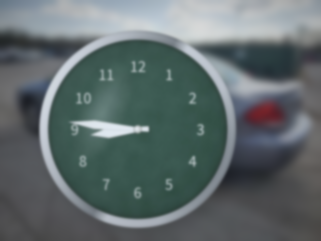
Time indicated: 8:46
